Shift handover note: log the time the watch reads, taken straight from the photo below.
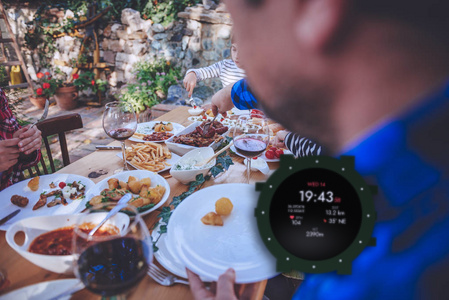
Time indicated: 19:43
